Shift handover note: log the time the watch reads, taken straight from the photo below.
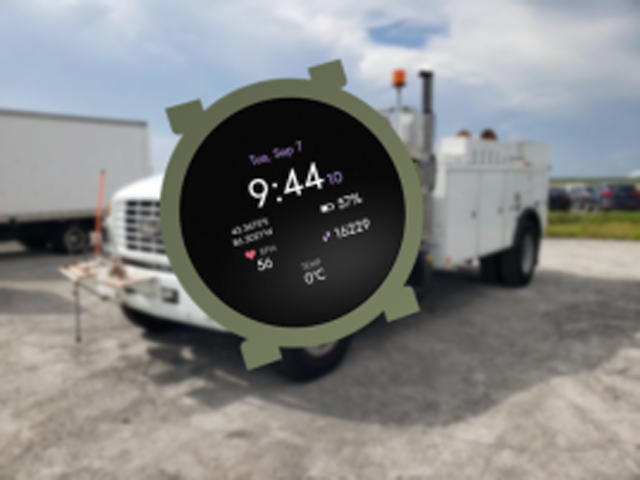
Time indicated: 9:44
